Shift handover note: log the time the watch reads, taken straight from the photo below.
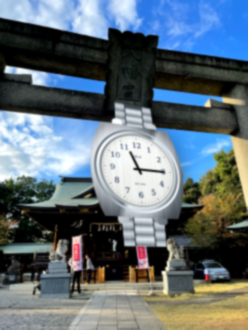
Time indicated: 11:15
